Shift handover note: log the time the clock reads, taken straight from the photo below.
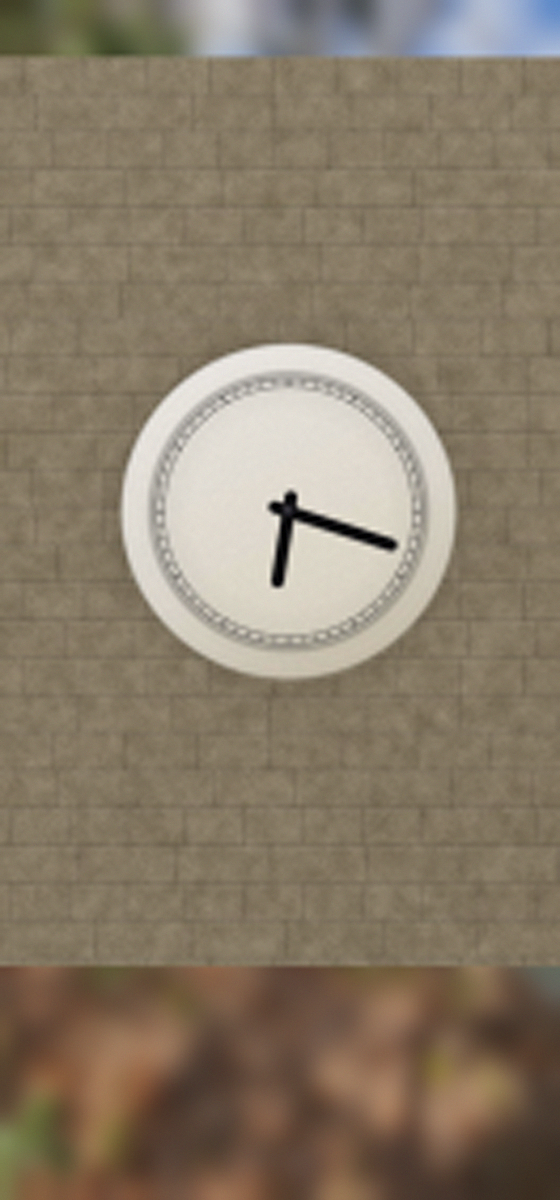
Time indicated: 6:18
